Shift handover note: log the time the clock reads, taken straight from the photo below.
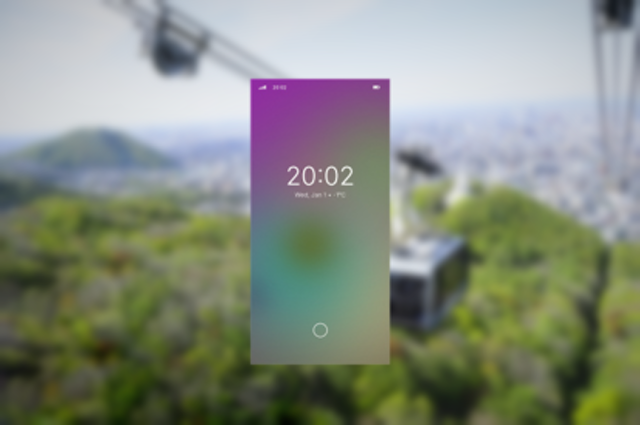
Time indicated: 20:02
